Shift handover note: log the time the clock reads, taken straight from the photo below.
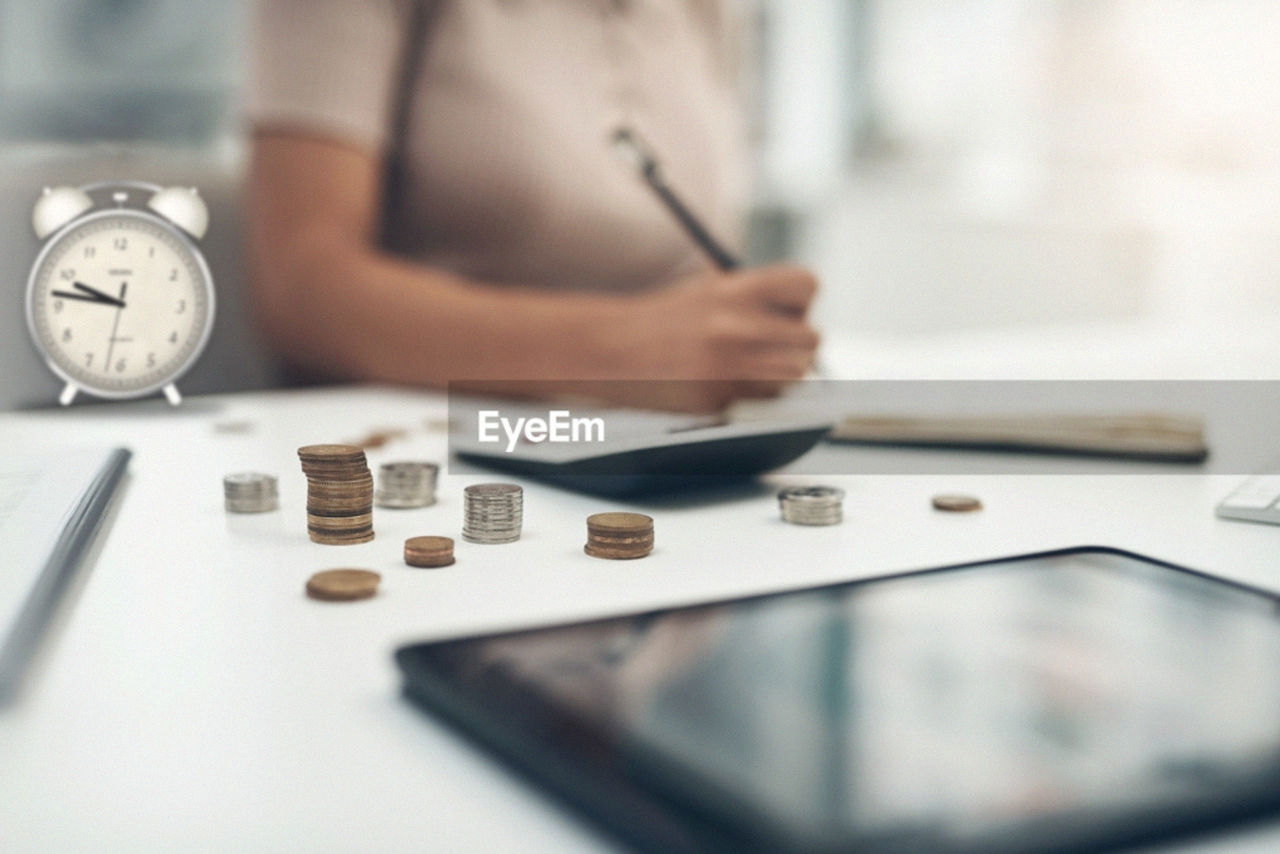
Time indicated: 9:46:32
